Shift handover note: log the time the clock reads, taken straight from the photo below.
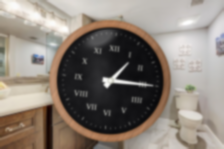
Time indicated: 1:15
